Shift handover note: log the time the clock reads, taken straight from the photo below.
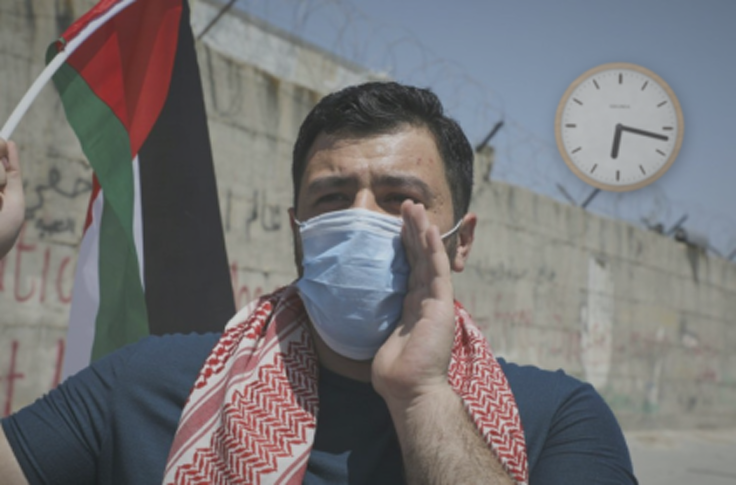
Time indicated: 6:17
